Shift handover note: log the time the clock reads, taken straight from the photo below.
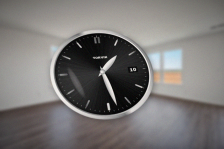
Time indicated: 1:28
